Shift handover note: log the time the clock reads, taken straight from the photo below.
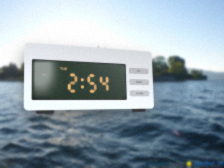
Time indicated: 2:54
